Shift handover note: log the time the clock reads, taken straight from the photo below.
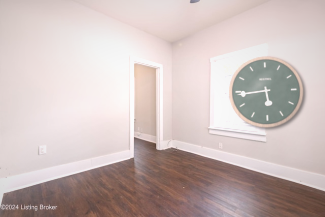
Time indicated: 5:44
